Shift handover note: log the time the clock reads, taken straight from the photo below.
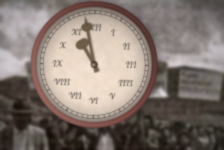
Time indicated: 10:58
